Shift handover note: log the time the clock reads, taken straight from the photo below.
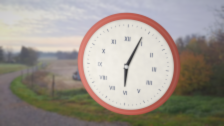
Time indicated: 6:04
